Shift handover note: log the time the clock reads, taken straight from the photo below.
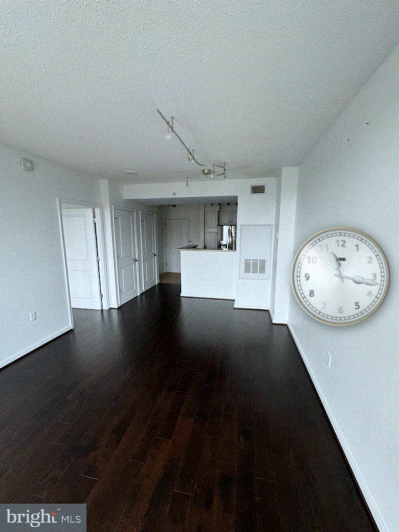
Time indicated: 11:17
